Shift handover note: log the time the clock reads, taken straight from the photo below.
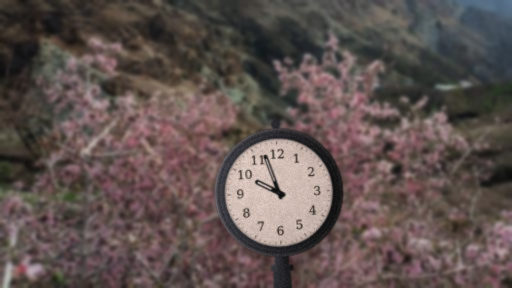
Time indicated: 9:57
